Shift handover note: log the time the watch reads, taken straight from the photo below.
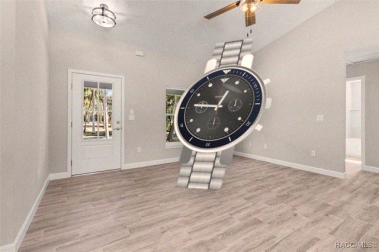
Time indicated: 12:46
